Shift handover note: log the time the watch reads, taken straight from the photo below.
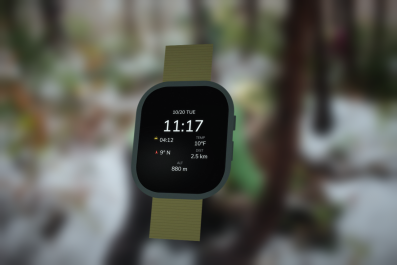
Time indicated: 11:17
